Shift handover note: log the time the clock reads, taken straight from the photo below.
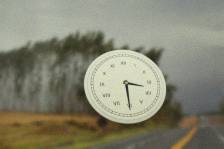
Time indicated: 3:30
